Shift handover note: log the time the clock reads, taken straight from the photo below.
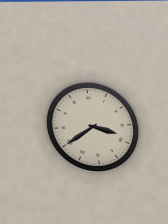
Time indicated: 3:40
